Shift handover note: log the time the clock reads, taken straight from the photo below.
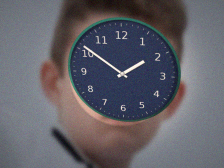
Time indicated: 1:51
